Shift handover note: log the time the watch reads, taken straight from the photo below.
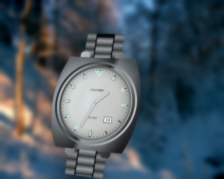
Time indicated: 1:34
